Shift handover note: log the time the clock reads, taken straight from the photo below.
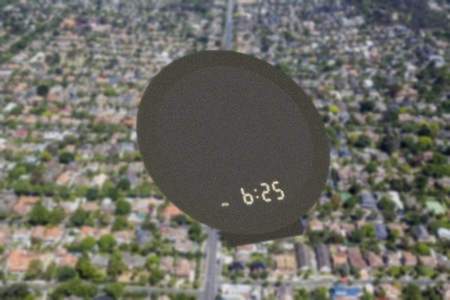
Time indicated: 6:25
